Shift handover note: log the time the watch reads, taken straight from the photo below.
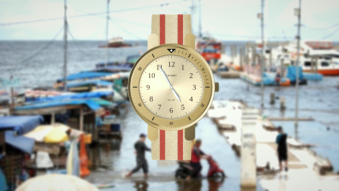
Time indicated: 4:55
